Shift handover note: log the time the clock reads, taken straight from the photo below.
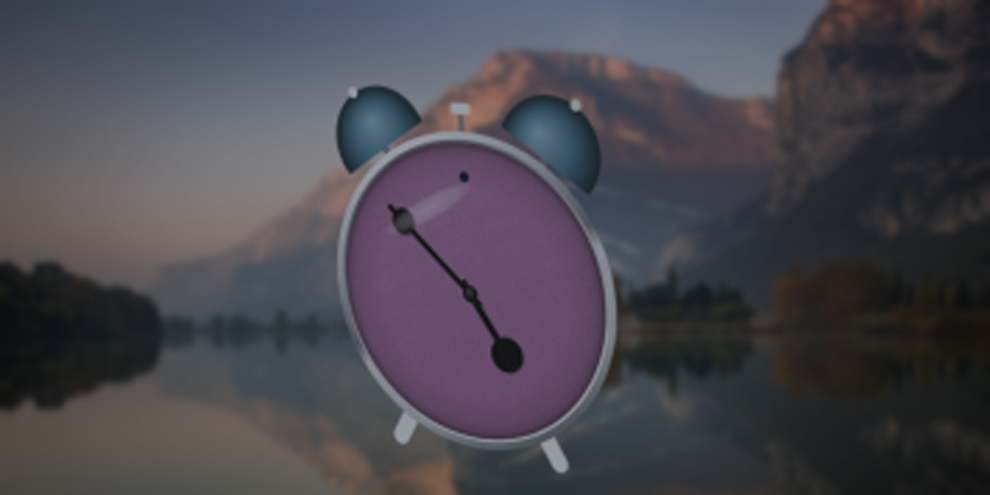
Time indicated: 4:52
